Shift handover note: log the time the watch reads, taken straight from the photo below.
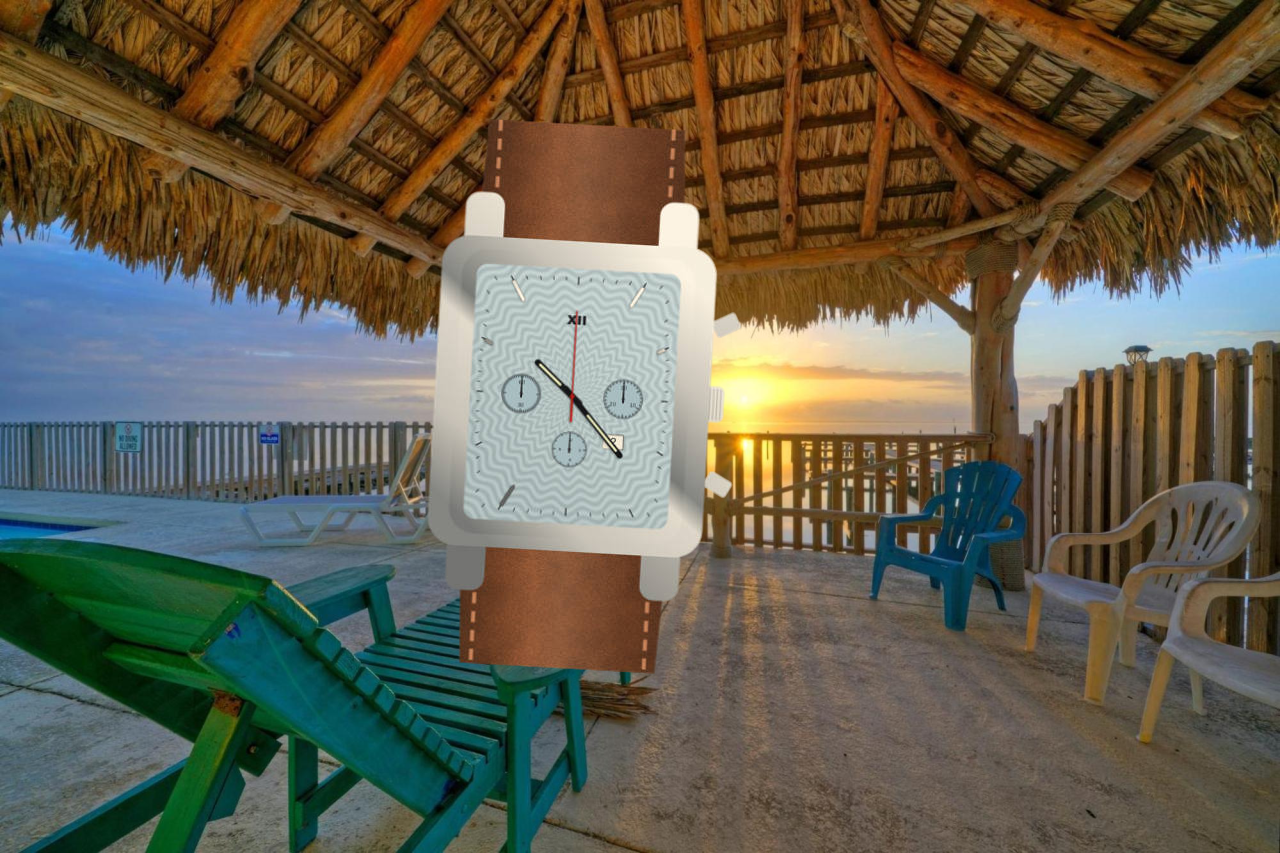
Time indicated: 10:23
